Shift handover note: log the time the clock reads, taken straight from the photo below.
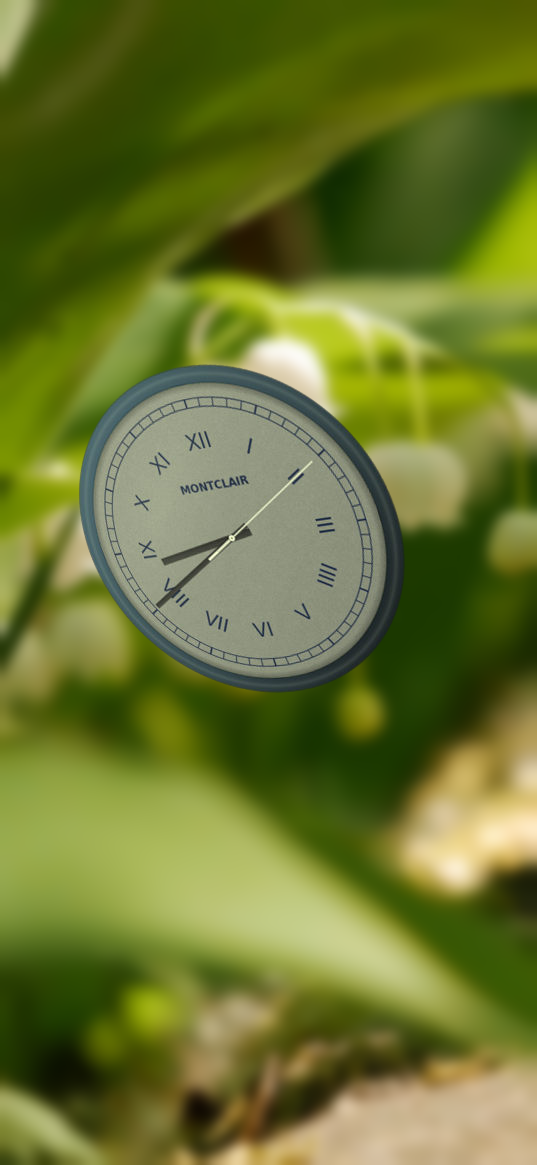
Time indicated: 8:40:10
